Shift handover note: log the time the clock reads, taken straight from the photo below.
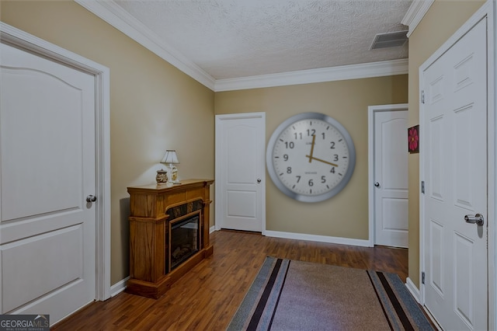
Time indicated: 12:18
